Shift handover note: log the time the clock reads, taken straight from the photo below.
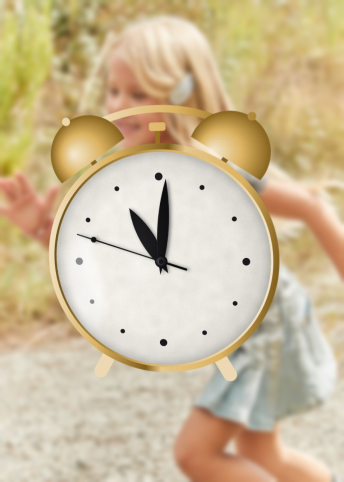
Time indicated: 11:00:48
